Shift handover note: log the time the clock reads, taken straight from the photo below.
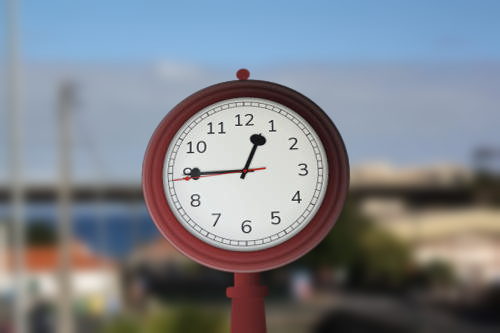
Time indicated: 12:44:44
